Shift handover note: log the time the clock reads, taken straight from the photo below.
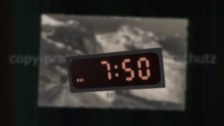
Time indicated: 7:50
